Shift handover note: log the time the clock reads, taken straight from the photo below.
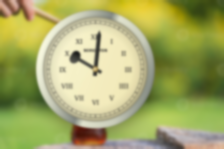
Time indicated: 10:01
